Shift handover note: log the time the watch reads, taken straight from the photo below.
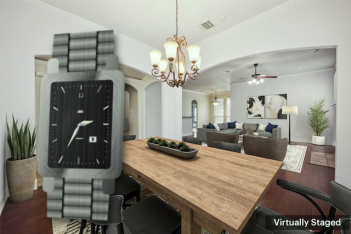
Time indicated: 2:35
